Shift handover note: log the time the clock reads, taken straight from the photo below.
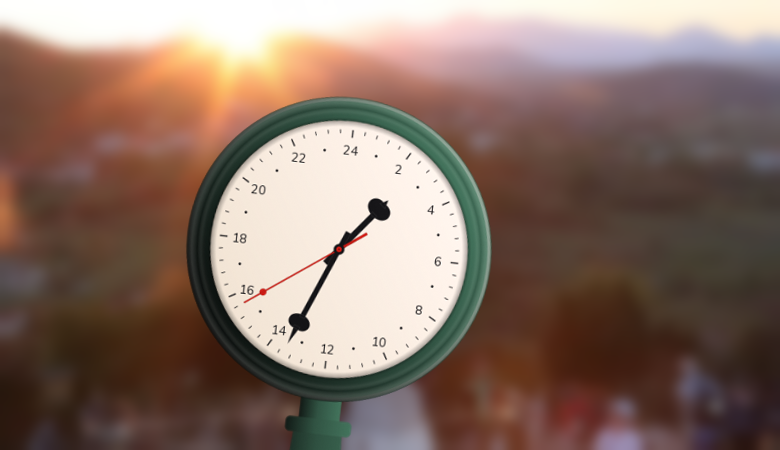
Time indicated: 2:33:39
